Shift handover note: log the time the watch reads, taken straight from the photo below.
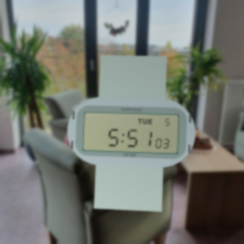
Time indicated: 5:51
